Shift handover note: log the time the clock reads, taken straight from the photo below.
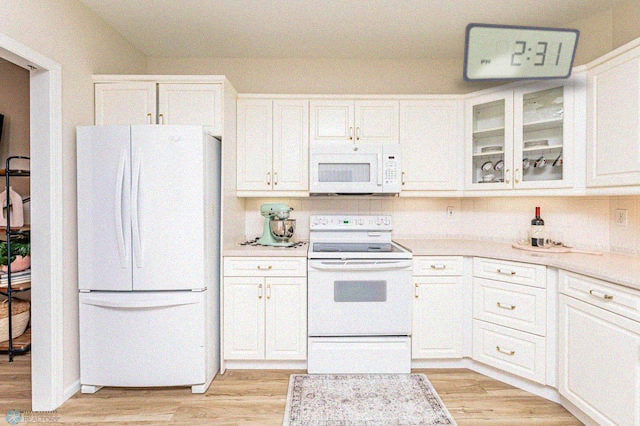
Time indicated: 2:31
